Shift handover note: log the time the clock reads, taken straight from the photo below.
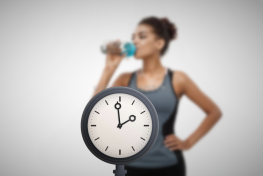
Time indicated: 1:59
